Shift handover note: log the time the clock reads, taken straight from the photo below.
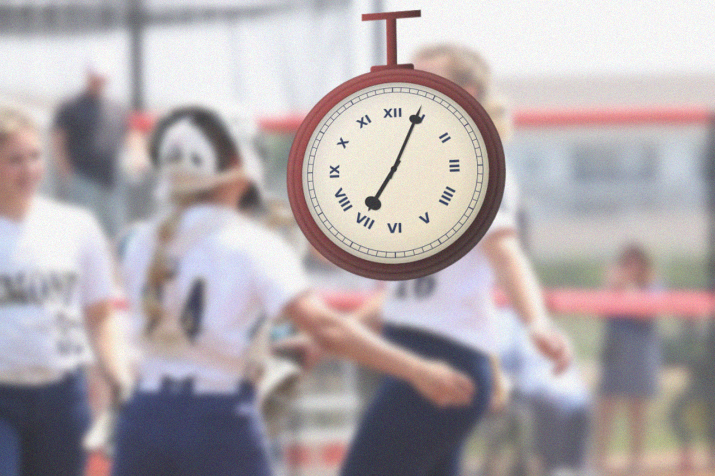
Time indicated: 7:04
